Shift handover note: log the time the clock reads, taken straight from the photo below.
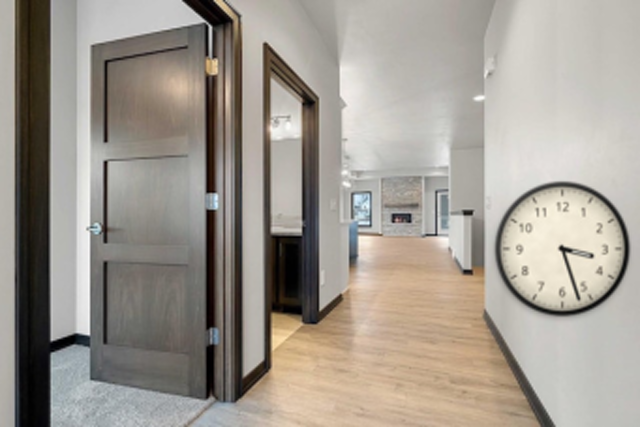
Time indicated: 3:27
